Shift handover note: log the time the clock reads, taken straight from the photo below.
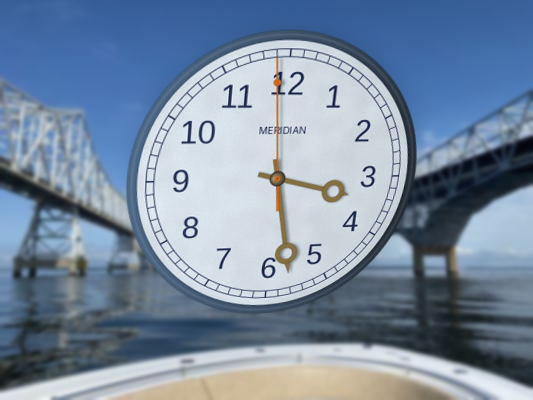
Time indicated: 3:27:59
